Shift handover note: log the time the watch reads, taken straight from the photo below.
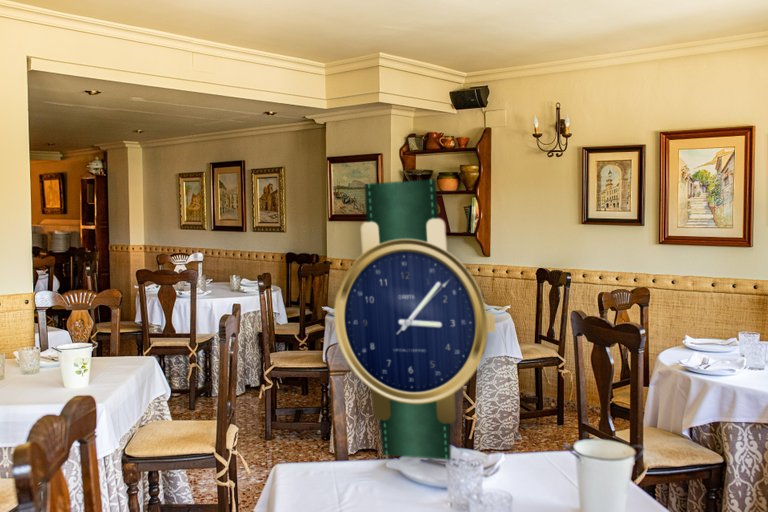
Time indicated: 3:07:08
